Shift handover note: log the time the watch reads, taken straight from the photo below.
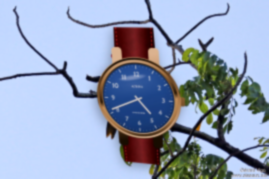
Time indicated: 4:41
